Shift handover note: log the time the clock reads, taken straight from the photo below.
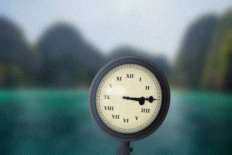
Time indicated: 3:15
